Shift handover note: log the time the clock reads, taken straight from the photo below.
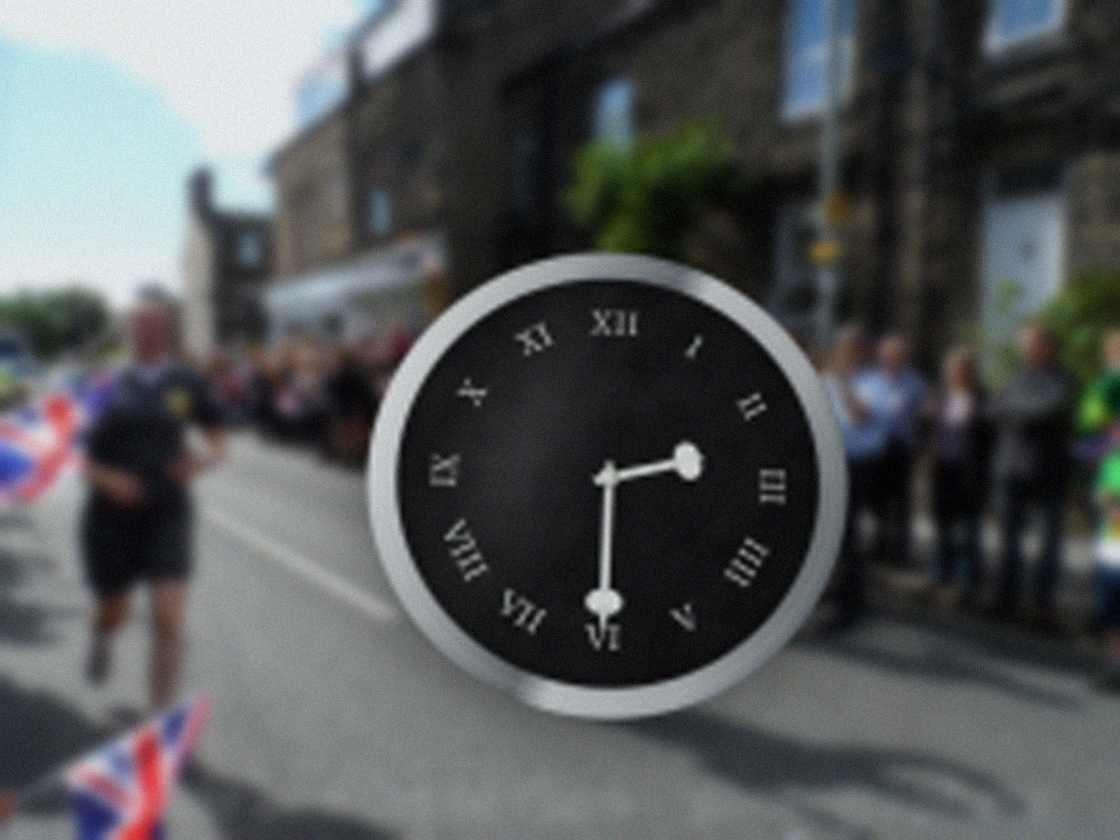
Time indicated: 2:30
